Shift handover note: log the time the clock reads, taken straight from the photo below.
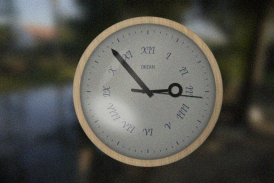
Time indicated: 2:53:16
